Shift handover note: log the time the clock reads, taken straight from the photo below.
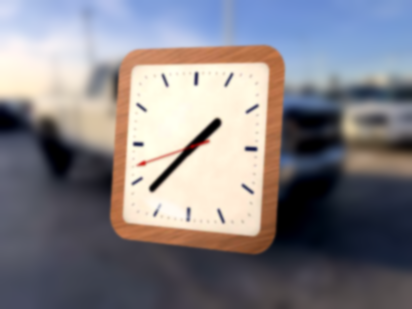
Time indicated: 1:37:42
